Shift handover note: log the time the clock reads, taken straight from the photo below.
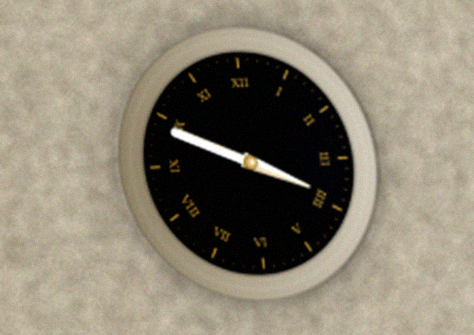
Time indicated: 3:49
